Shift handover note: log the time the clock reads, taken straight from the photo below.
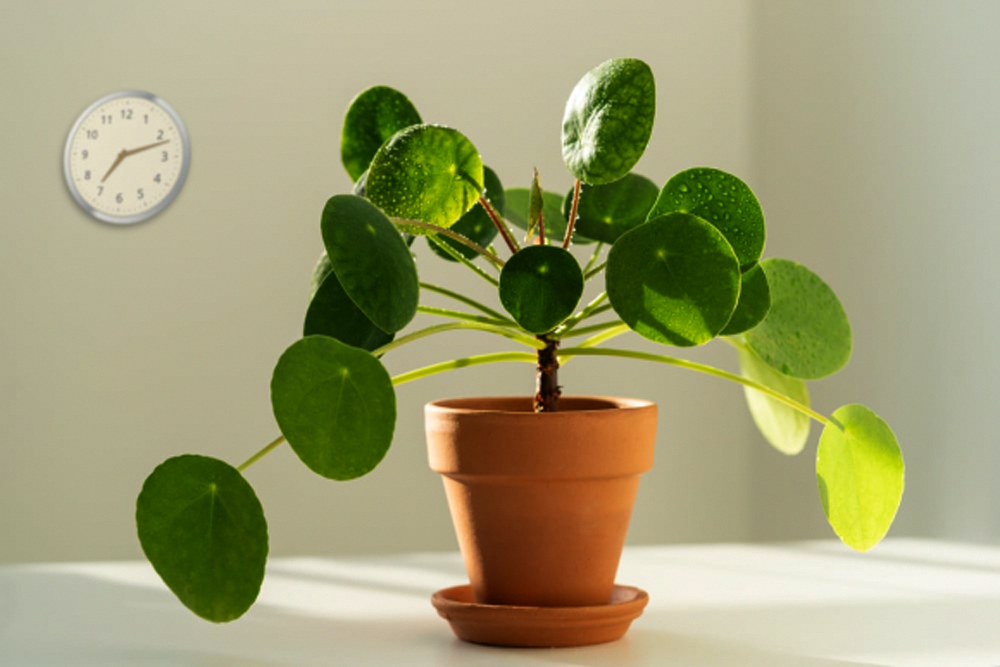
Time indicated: 7:12
